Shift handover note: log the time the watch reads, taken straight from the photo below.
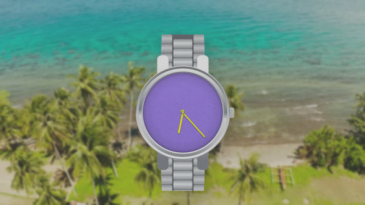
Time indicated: 6:23
